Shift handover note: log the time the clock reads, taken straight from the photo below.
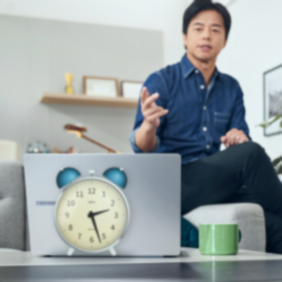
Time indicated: 2:27
